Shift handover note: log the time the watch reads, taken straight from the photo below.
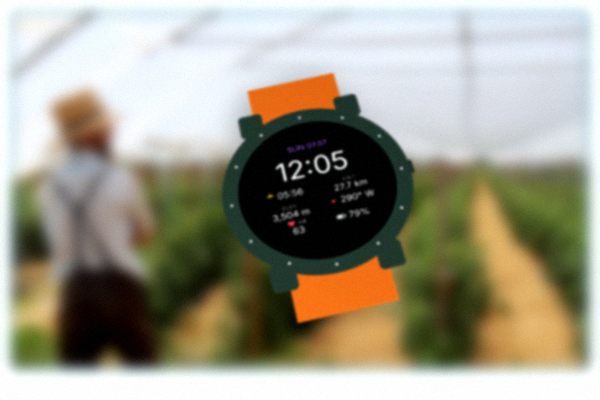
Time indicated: 12:05
